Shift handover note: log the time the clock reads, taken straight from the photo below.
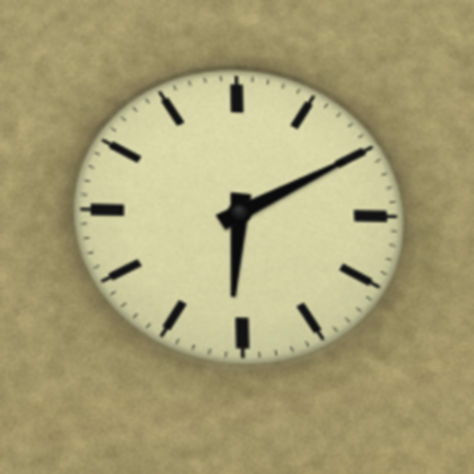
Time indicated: 6:10
